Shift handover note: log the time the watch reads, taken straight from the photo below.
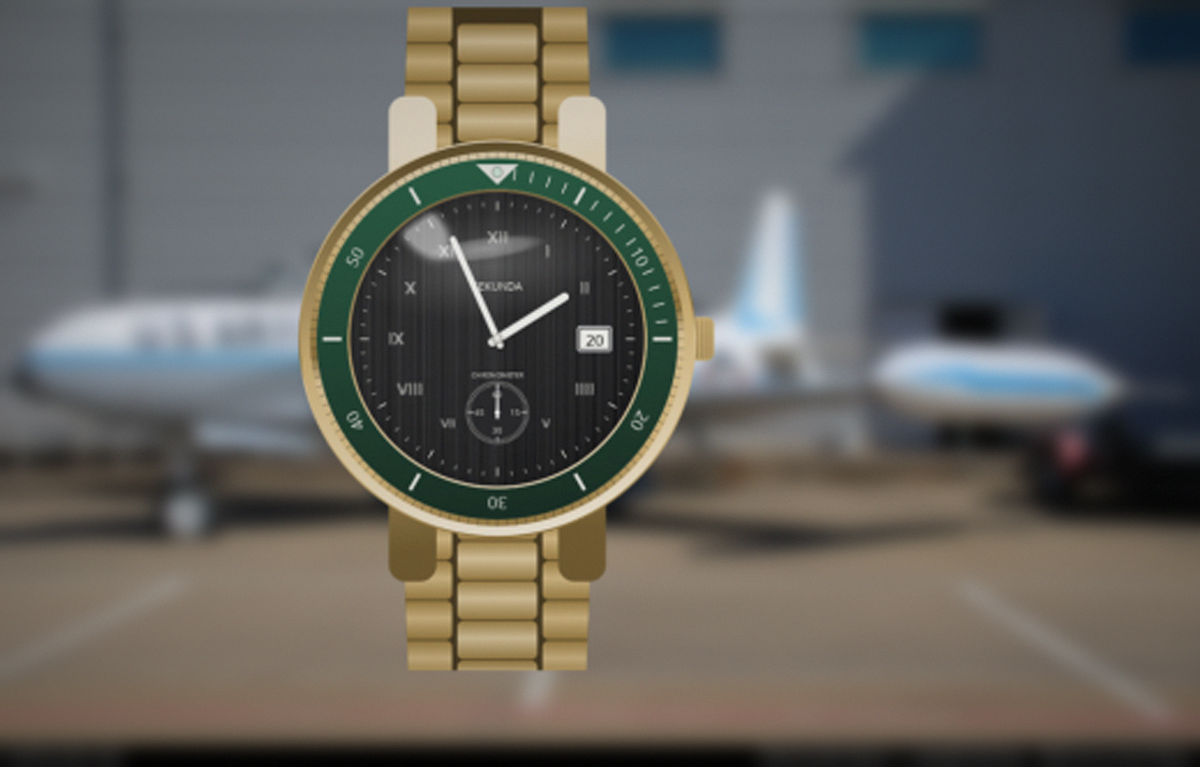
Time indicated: 1:56
